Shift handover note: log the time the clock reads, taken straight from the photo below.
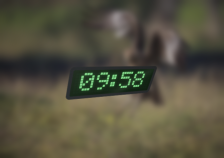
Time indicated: 9:58
